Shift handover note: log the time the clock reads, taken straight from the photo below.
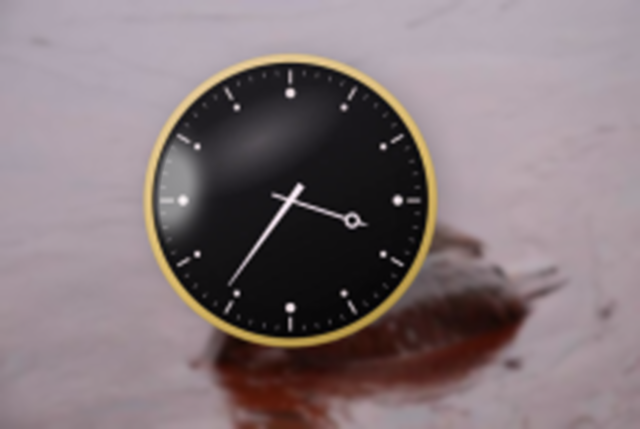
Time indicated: 3:36
